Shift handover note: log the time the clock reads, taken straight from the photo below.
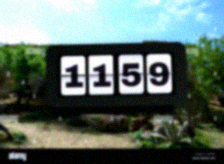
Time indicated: 11:59
